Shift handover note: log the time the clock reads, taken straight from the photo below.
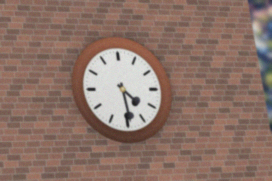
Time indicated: 4:29
